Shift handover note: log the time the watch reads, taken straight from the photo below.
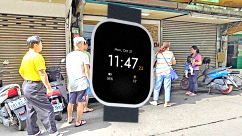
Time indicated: 11:47
